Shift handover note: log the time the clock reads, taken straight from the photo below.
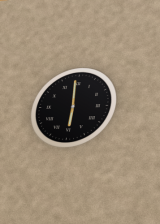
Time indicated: 5:59
